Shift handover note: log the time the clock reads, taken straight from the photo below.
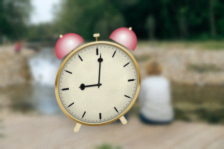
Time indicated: 9:01
